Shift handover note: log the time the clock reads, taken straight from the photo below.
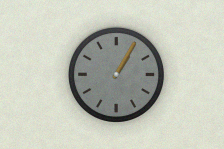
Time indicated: 1:05
